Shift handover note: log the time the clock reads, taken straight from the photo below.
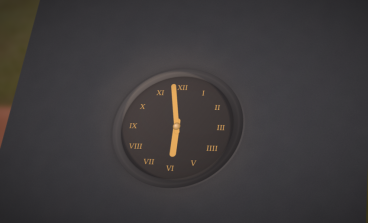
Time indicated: 5:58
